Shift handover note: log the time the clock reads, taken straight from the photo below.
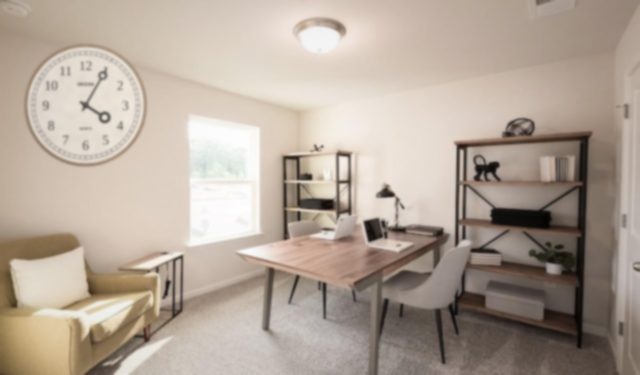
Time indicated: 4:05
